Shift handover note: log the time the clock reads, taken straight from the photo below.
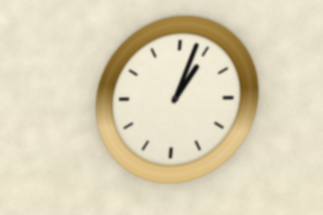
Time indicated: 1:03
